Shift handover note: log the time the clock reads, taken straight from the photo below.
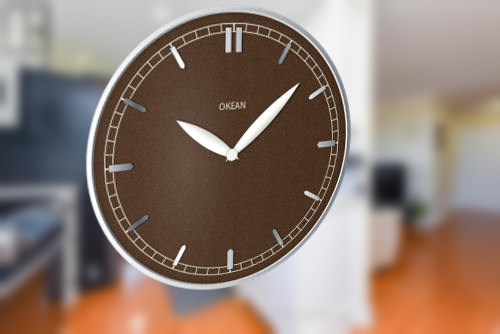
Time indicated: 10:08
